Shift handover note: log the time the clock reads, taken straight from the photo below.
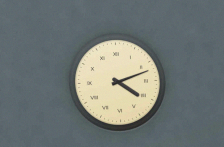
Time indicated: 4:12
